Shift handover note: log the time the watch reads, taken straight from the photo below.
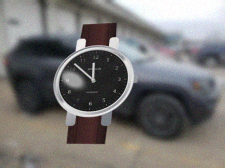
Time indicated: 11:52
